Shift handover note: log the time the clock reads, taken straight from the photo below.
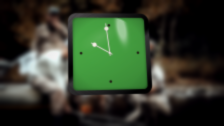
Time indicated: 9:59
